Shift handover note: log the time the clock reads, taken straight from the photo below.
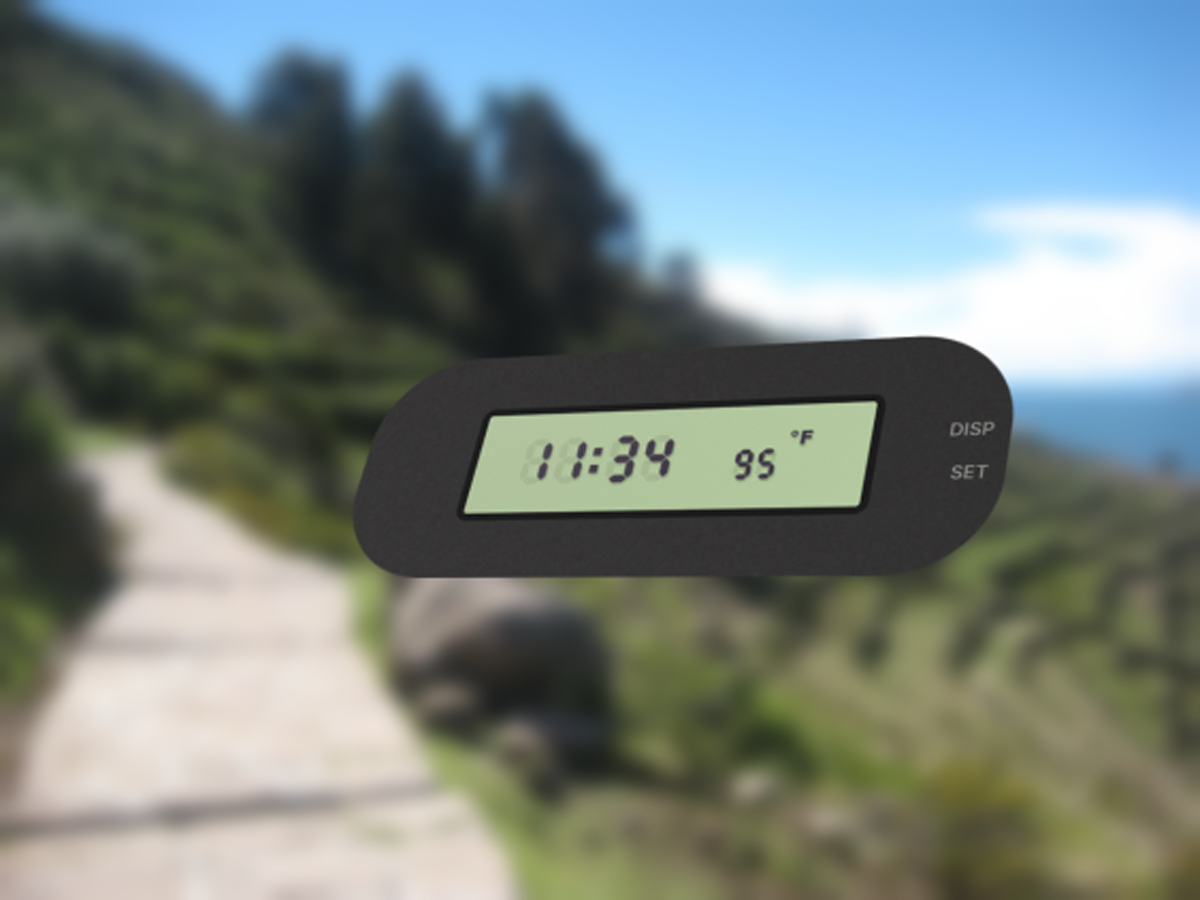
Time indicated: 11:34
